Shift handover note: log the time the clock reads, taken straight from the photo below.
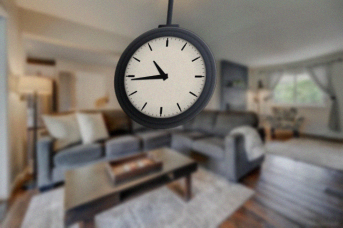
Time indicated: 10:44
